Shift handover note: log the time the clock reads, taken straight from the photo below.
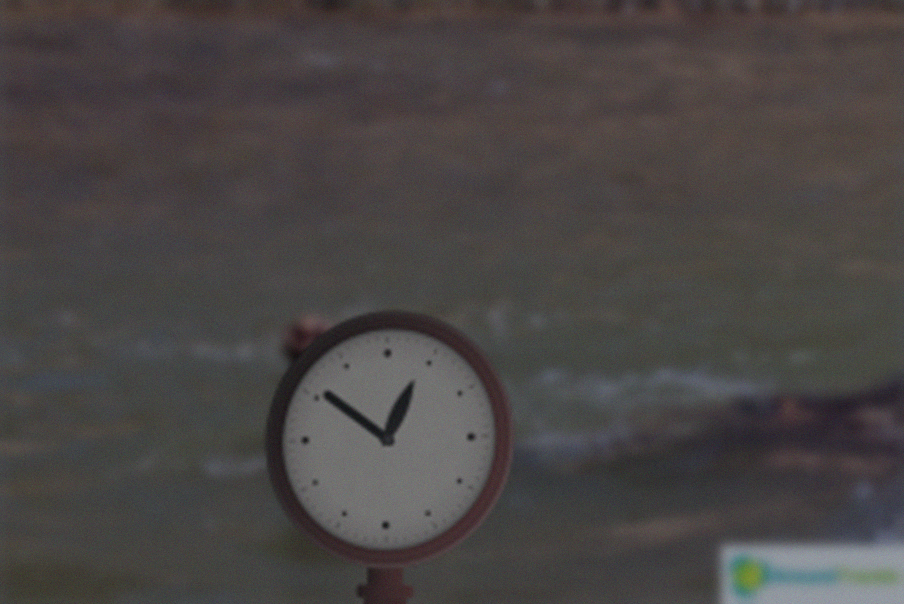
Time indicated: 12:51
